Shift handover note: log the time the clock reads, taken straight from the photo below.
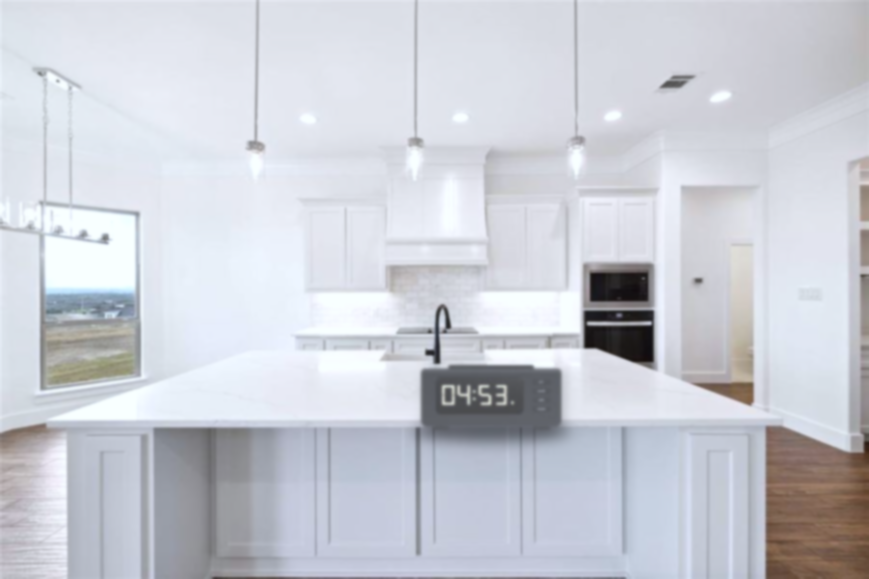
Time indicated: 4:53
